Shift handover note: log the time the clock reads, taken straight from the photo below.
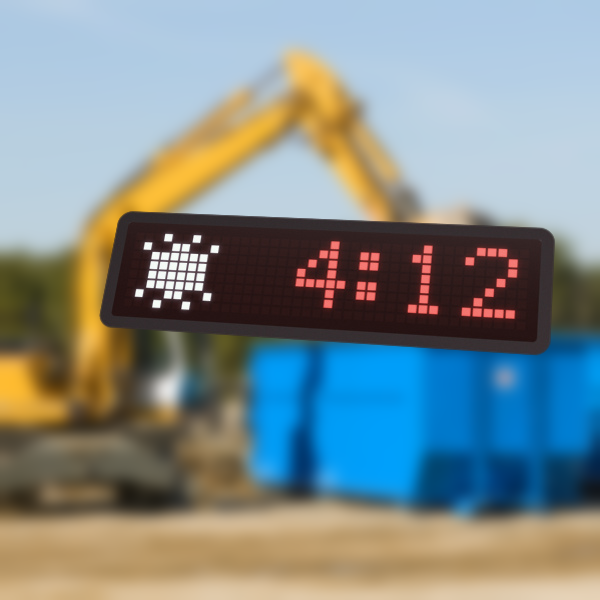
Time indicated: 4:12
